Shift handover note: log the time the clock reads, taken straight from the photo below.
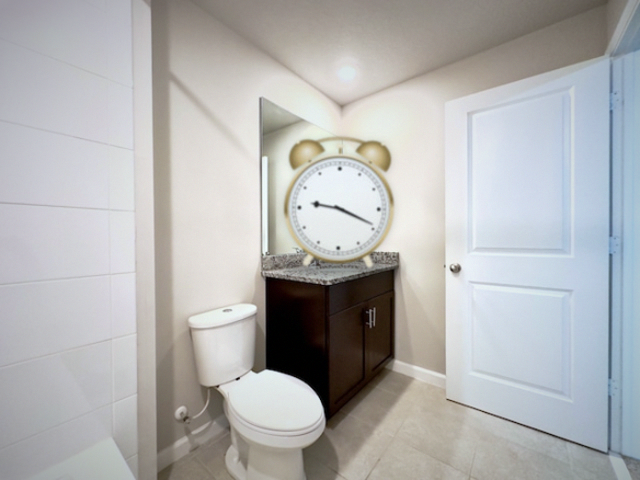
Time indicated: 9:19
